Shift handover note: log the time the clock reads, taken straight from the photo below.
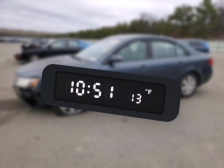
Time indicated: 10:51
